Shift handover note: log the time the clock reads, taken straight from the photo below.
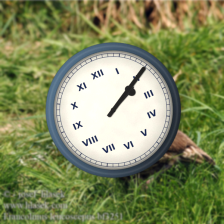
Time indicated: 2:10
